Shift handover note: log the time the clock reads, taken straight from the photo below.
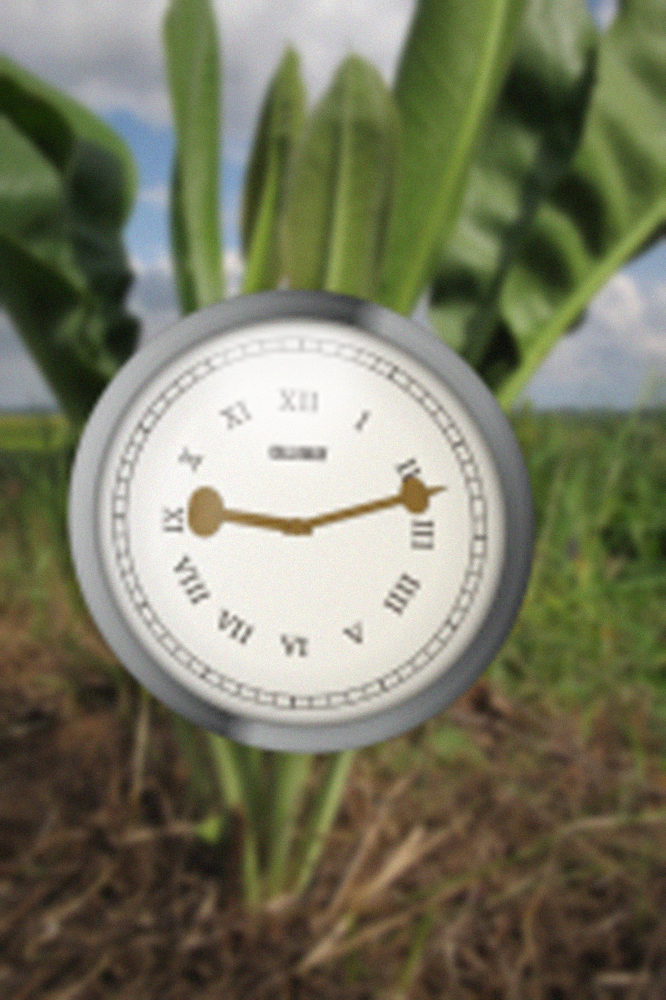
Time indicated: 9:12
